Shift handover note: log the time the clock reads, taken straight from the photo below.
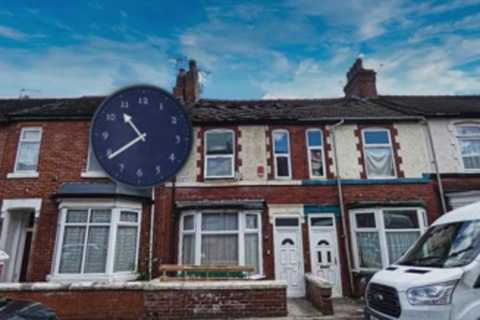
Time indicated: 10:39
